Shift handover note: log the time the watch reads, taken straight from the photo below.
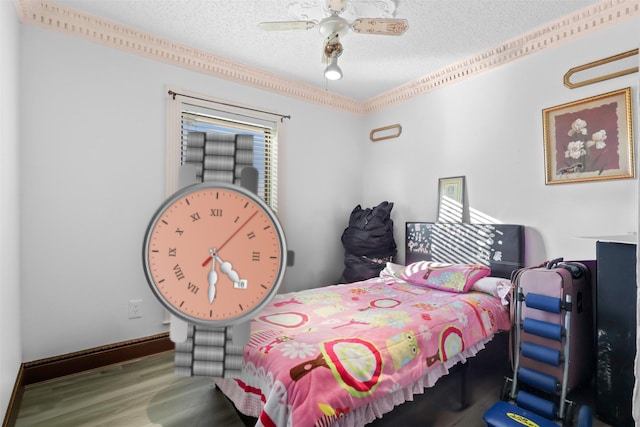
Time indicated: 4:30:07
